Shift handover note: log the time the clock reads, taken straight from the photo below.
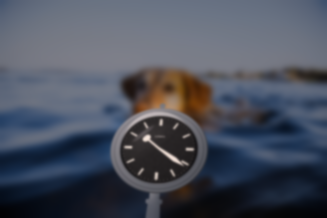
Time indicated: 10:21
